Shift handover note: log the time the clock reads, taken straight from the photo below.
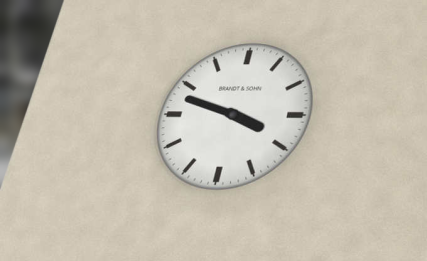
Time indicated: 3:48
